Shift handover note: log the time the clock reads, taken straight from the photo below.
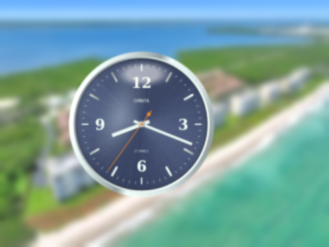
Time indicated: 8:18:36
